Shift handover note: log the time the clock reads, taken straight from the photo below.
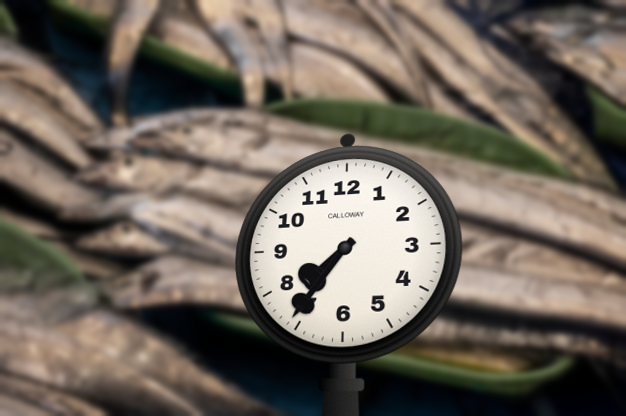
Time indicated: 7:36
